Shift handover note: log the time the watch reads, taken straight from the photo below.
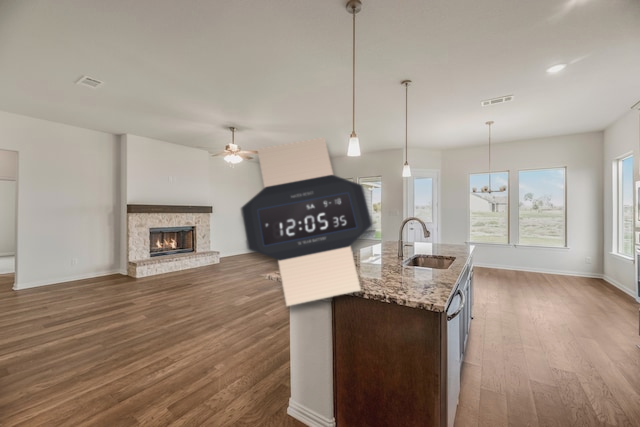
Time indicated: 12:05:35
